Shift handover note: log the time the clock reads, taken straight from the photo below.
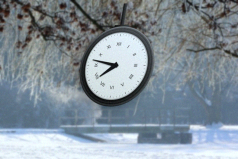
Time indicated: 7:47
